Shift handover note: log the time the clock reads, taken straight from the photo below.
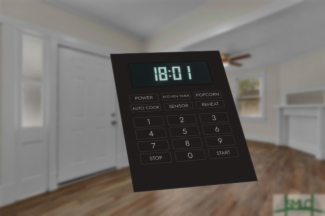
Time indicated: 18:01
